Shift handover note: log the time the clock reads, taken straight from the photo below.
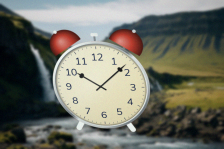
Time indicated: 10:08
